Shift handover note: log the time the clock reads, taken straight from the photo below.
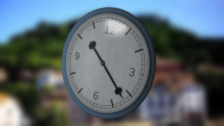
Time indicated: 10:22
